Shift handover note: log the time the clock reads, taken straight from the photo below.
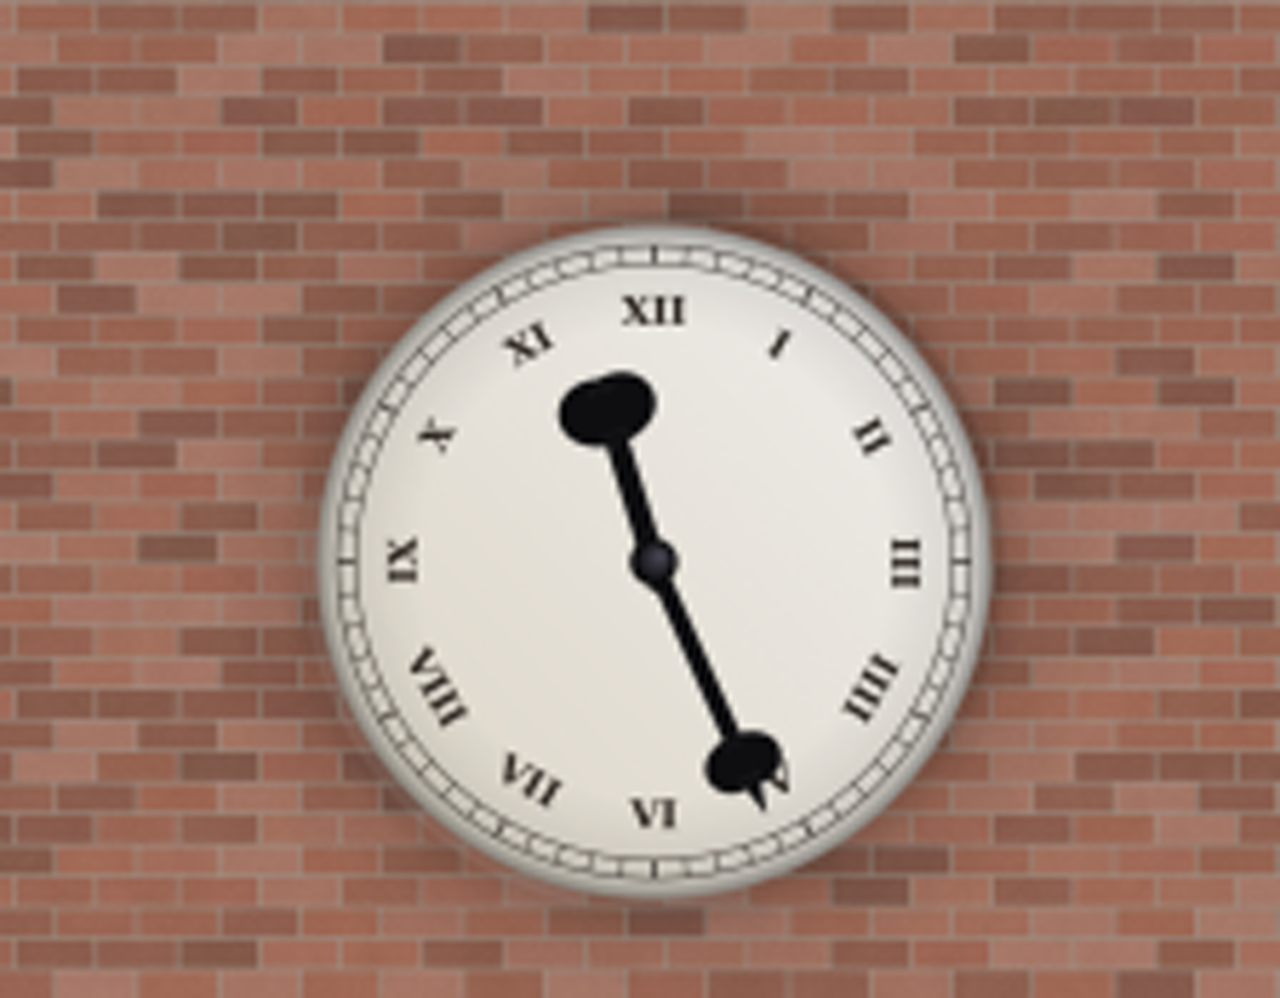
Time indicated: 11:26
